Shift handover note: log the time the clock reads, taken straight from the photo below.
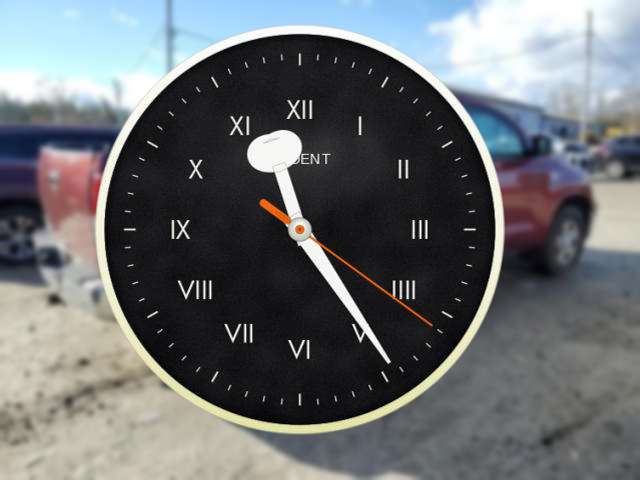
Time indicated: 11:24:21
